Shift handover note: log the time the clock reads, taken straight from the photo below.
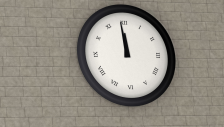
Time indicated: 11:59
